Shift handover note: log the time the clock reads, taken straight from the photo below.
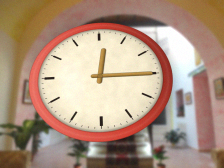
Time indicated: 12:15
